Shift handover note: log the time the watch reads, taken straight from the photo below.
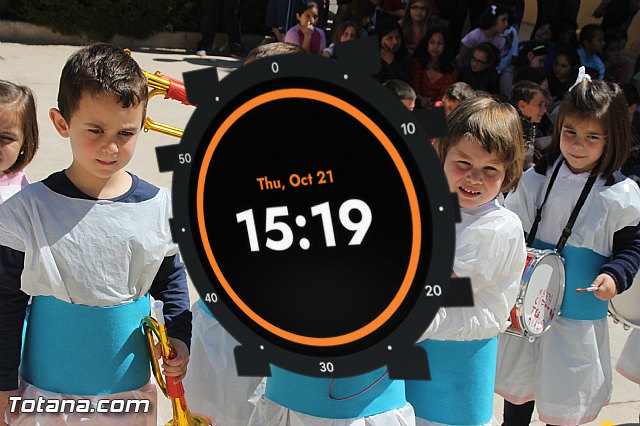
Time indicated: 15:19
